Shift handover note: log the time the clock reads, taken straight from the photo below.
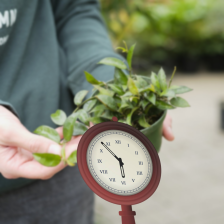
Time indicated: 5:53
